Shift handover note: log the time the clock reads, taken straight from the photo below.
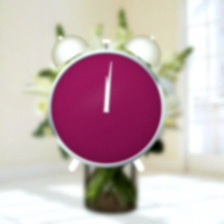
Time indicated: 12:01
